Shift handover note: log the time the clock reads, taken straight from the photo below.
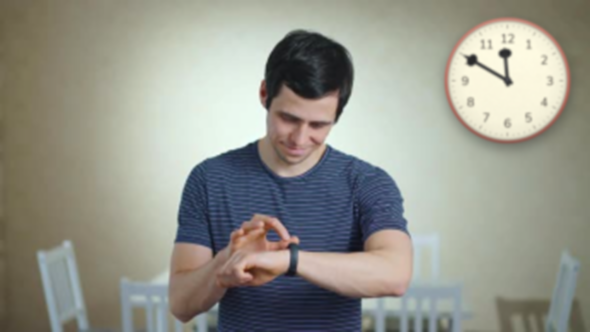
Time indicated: 11:50
